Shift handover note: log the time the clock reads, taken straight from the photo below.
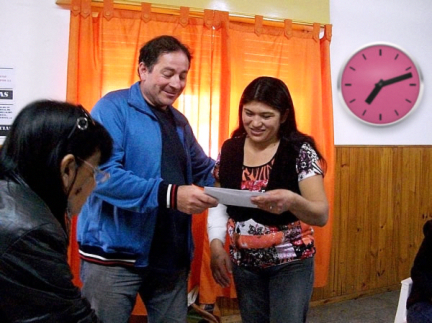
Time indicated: 7:12
